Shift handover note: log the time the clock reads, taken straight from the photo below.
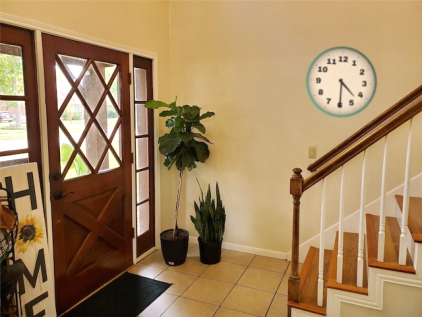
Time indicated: 4:30
